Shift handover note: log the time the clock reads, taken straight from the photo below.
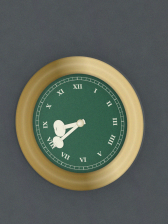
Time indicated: 8:39
